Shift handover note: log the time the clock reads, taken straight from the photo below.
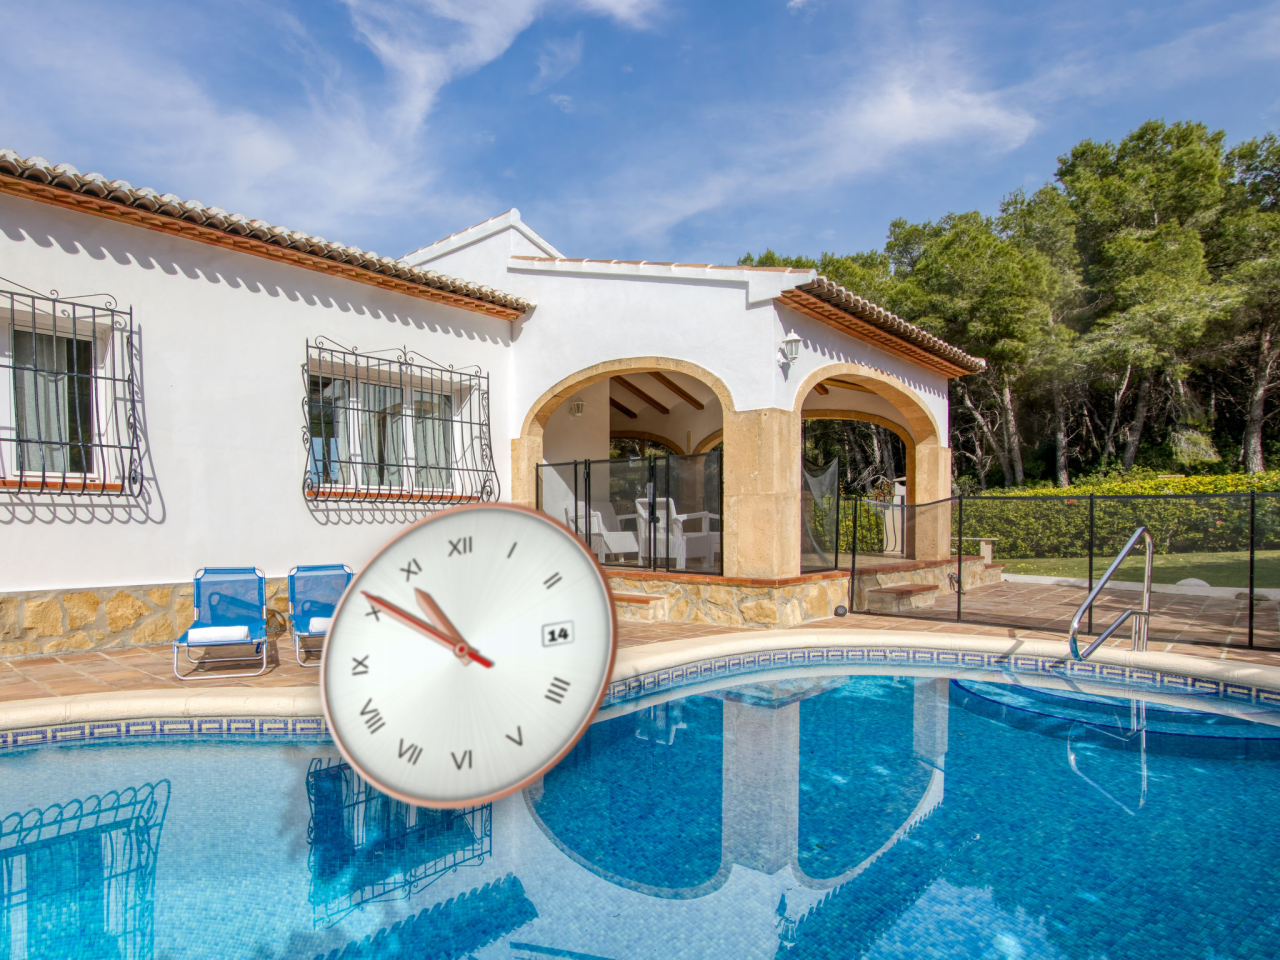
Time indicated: 10:50:51
